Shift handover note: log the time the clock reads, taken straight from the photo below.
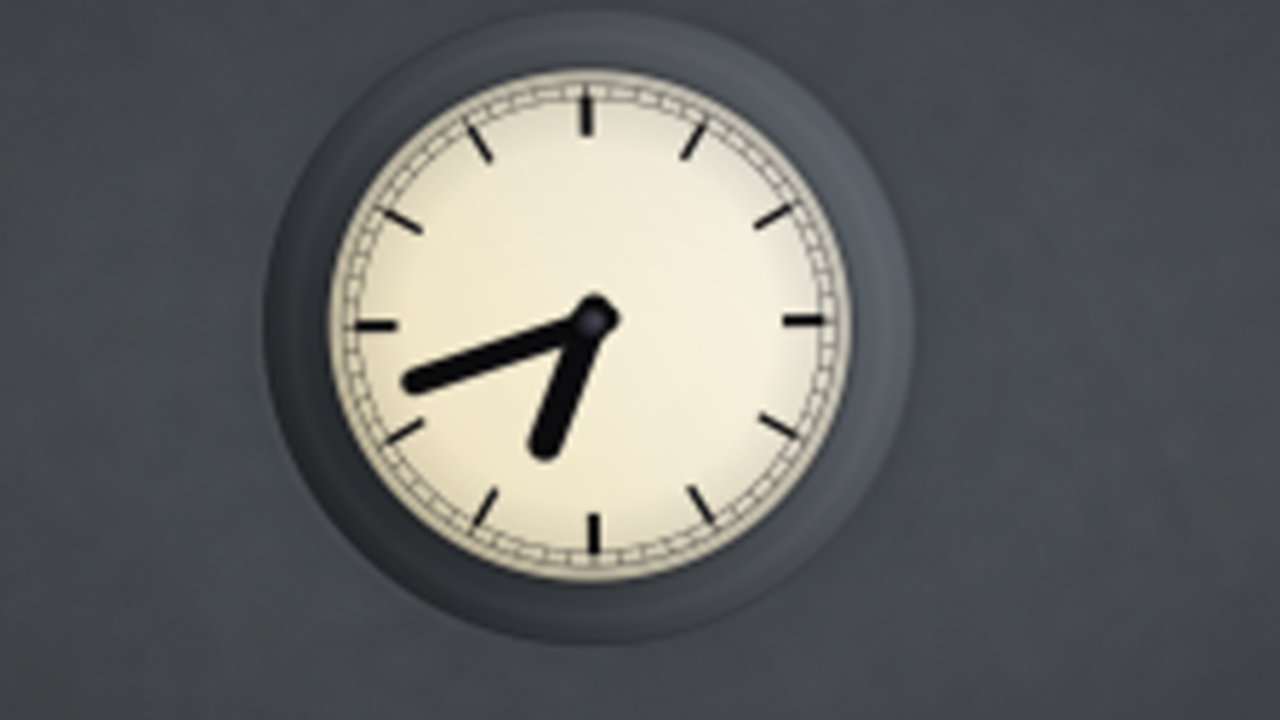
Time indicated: 6:42
